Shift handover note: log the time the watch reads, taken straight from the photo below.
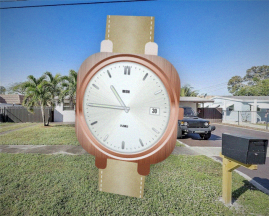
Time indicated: 10:45
